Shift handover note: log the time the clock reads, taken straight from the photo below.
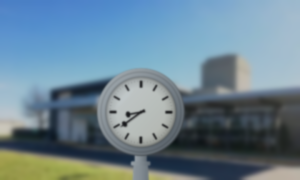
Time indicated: 8:39
